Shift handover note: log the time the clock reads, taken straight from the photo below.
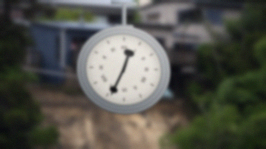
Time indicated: 12:34
